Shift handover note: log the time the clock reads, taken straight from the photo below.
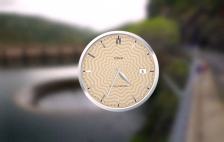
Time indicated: 4:34
